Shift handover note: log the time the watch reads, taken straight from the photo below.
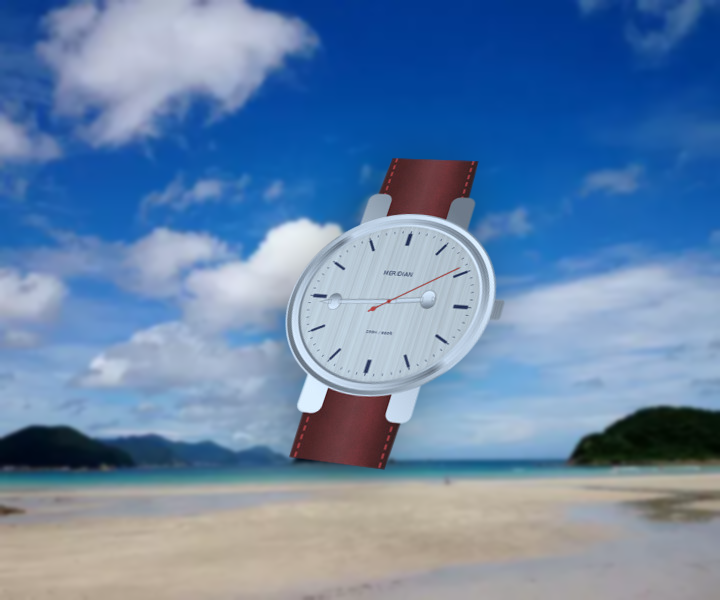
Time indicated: 2:44:09
